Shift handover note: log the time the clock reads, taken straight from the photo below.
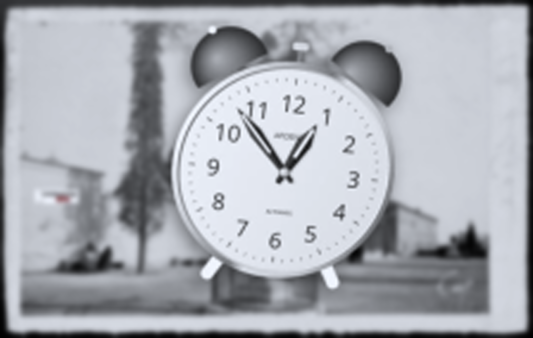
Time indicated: 12:53
